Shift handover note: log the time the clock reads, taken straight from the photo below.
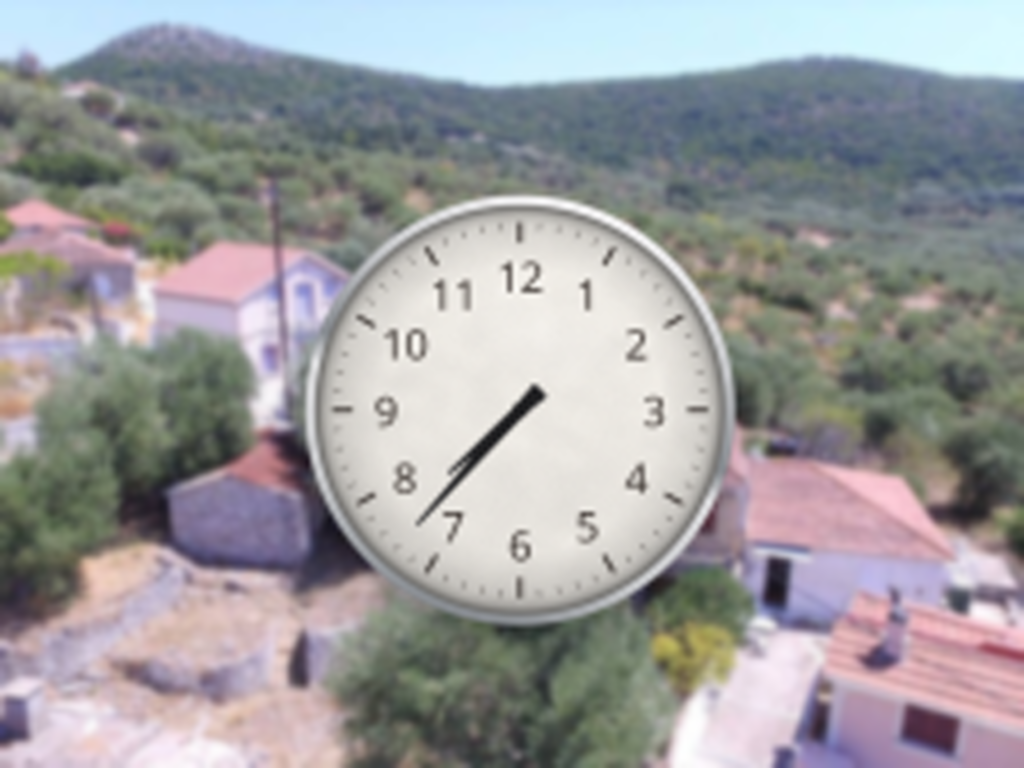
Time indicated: 7:37
